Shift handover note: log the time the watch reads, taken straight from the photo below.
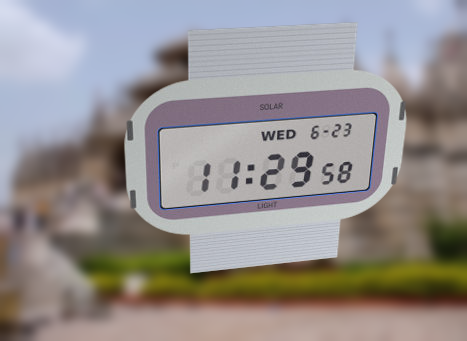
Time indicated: 11:29:58
